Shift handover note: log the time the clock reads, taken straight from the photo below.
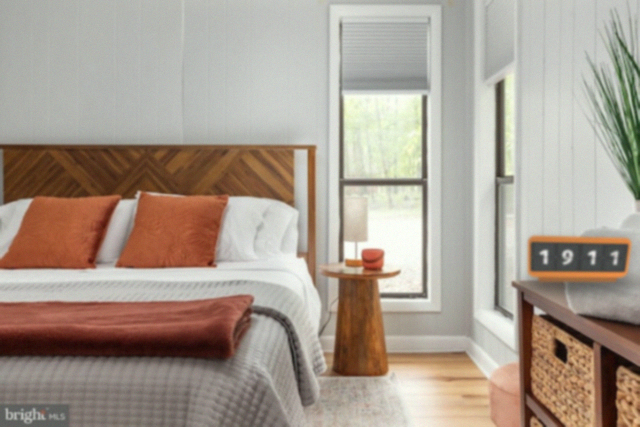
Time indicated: 19:11
